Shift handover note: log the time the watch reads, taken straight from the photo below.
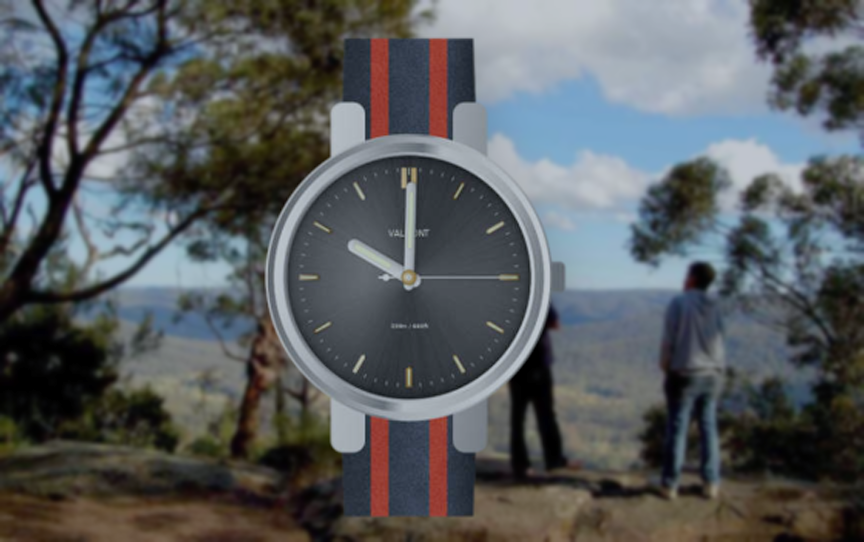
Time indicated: 10:00:15
